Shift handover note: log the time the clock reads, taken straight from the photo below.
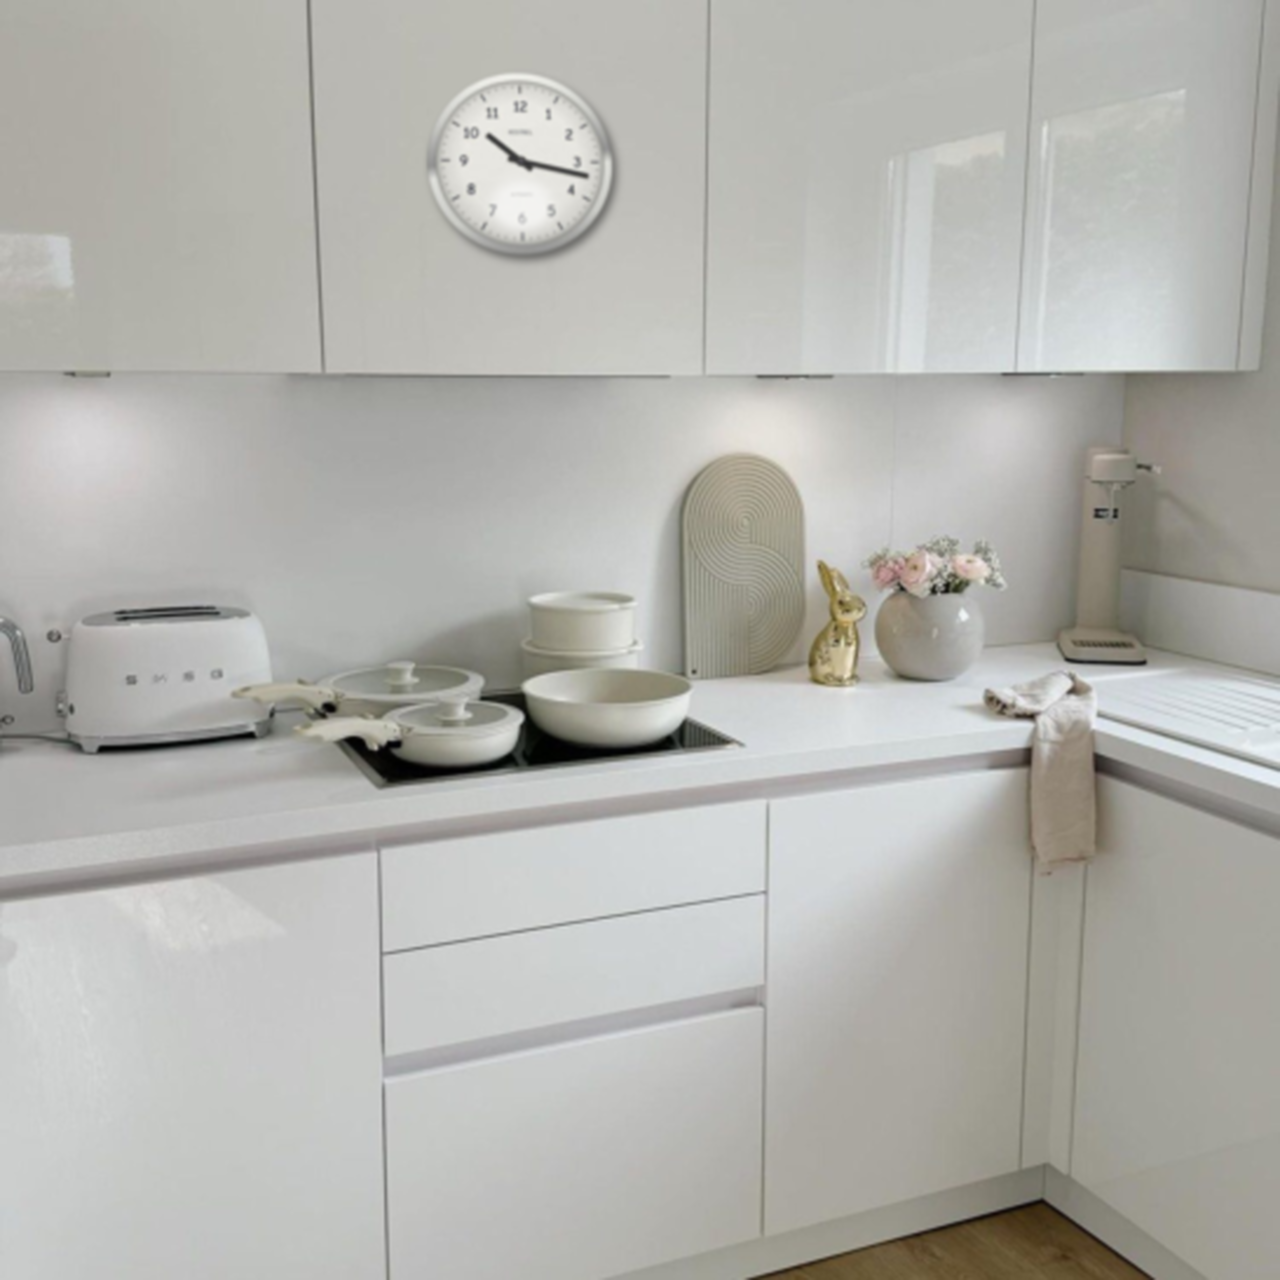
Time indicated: 10:17
